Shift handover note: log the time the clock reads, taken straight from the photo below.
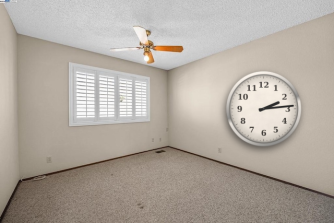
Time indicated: 2:14
